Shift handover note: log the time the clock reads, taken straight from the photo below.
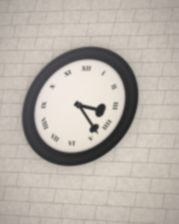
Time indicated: 3:23
